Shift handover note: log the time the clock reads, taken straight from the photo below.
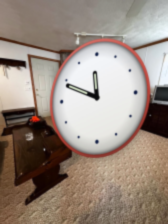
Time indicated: 11:49
